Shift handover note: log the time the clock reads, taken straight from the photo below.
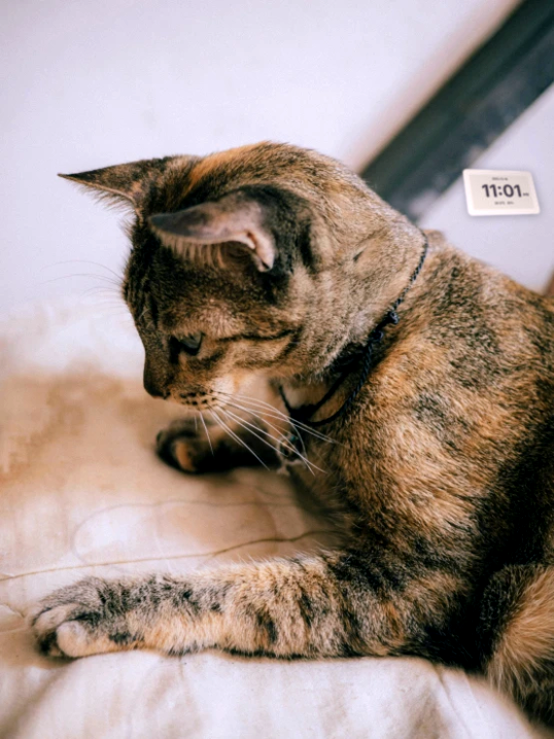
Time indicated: 11:01
